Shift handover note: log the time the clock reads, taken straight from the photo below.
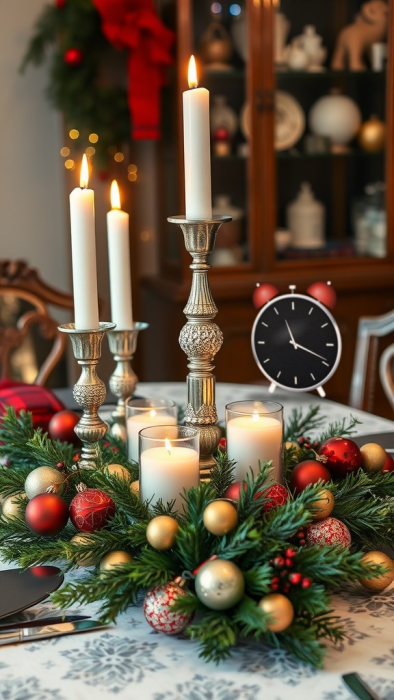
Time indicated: 11:19
